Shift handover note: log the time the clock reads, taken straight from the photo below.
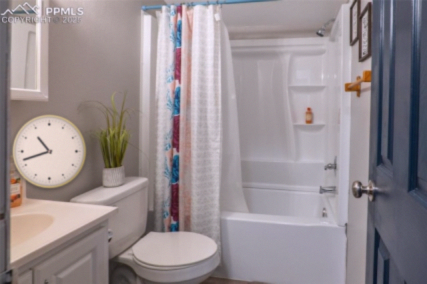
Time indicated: 10:42
